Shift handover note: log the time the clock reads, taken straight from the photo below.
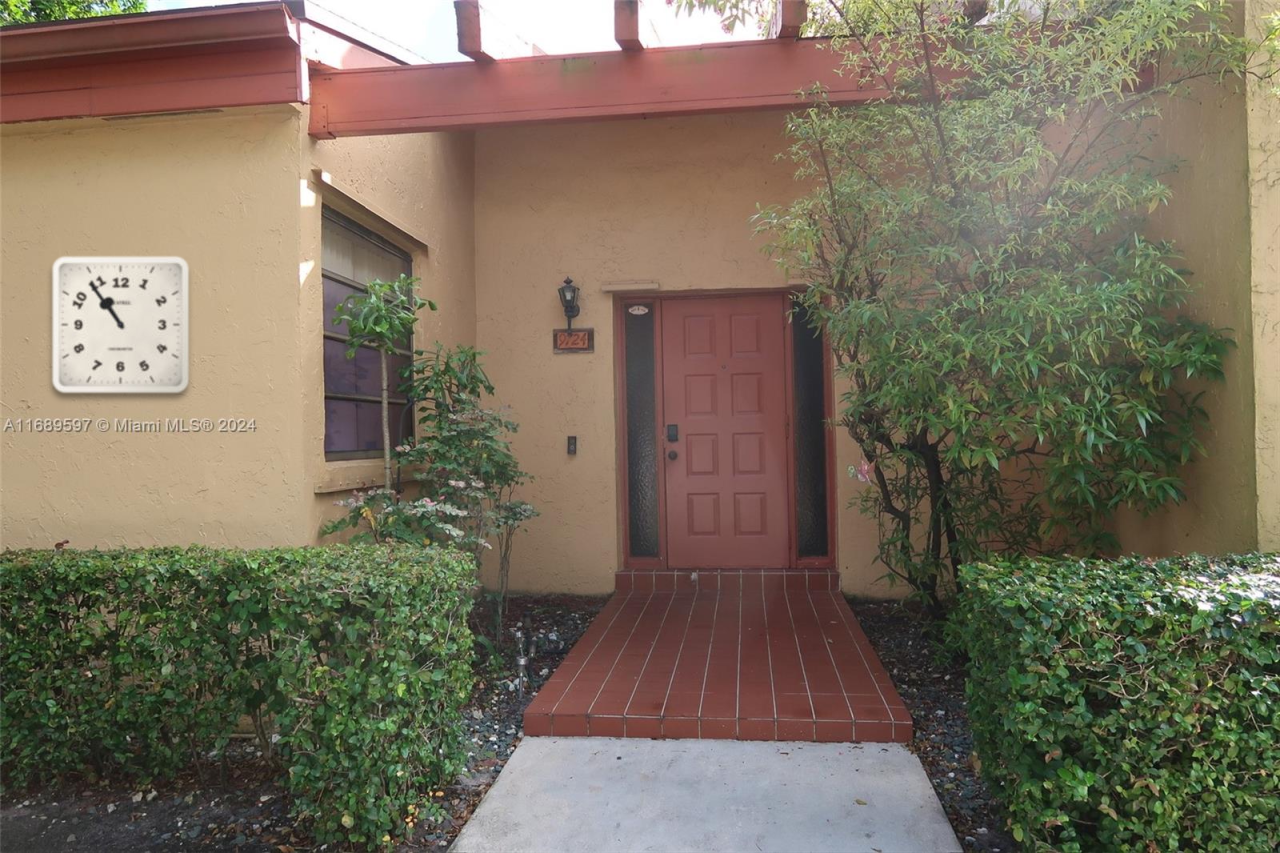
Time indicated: 10:54
